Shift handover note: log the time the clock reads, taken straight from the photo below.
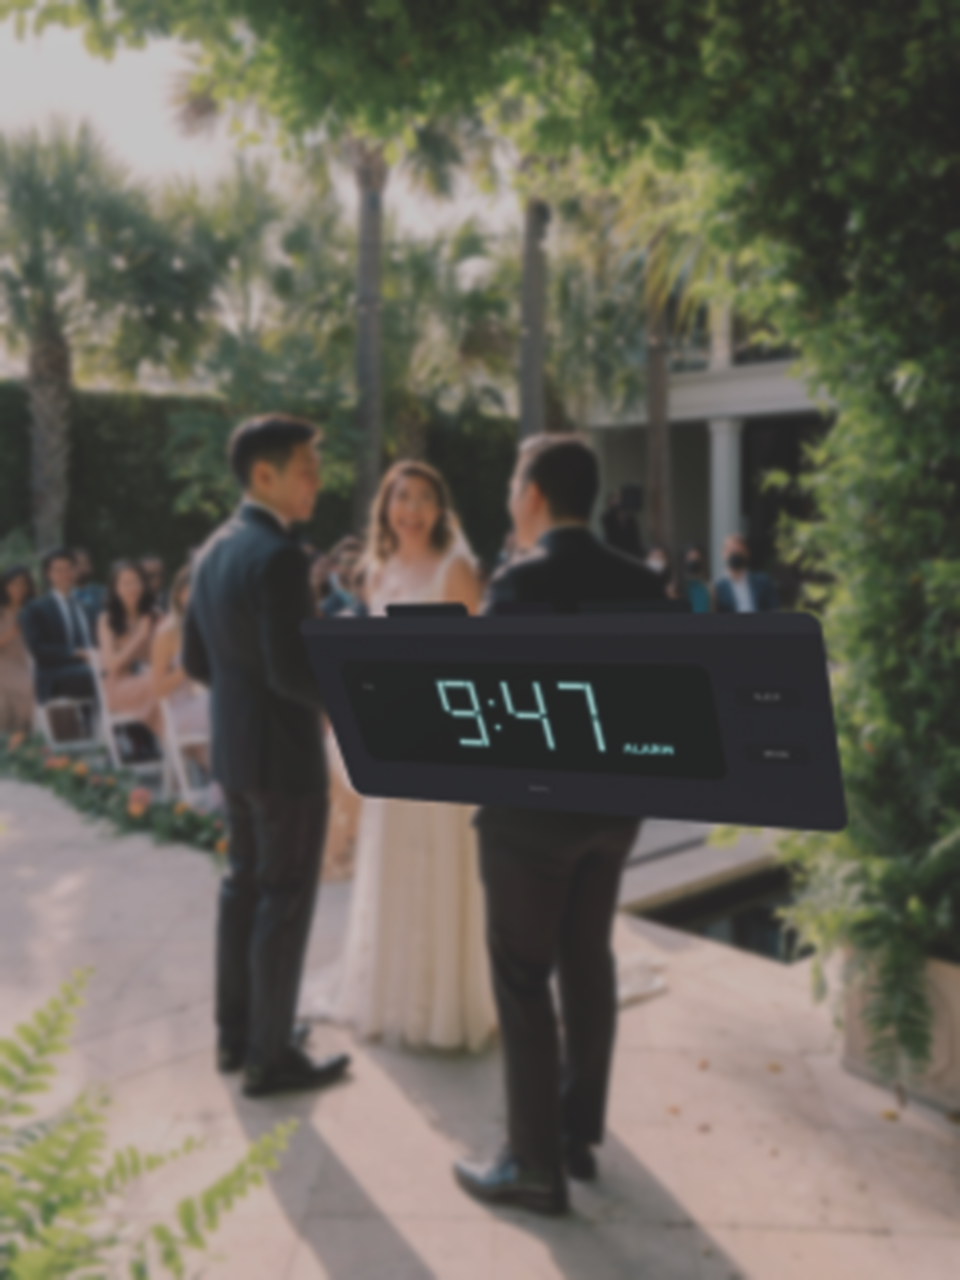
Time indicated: 9:47
